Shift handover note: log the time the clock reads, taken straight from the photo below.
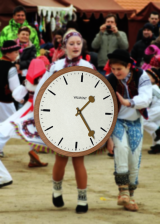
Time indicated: 1:24
